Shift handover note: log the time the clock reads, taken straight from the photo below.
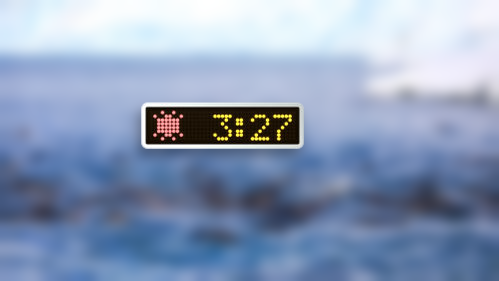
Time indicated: 3:27
